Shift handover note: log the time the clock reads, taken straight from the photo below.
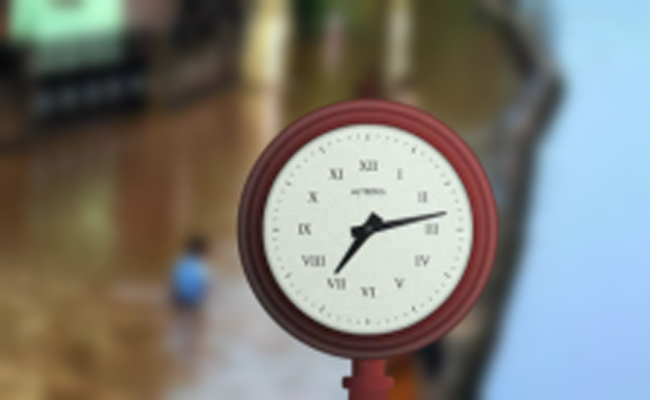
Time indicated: 7:13
